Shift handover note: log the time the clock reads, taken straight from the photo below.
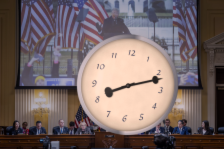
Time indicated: 8:12
